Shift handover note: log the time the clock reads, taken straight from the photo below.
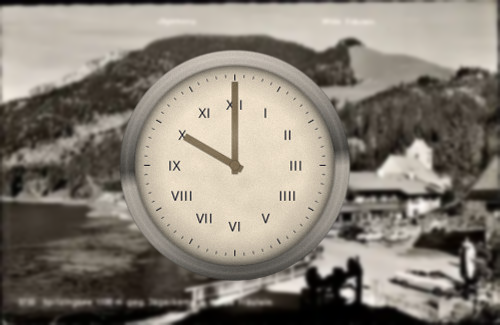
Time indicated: 10:00
